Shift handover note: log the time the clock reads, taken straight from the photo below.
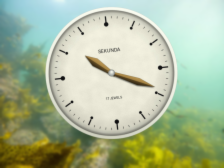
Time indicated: 10:19
